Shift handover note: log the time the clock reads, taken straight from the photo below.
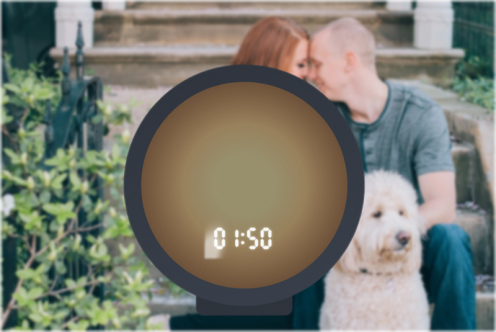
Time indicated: 1:50
